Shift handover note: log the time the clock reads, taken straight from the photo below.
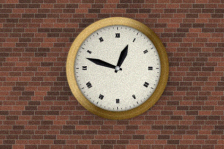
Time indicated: 12:48
